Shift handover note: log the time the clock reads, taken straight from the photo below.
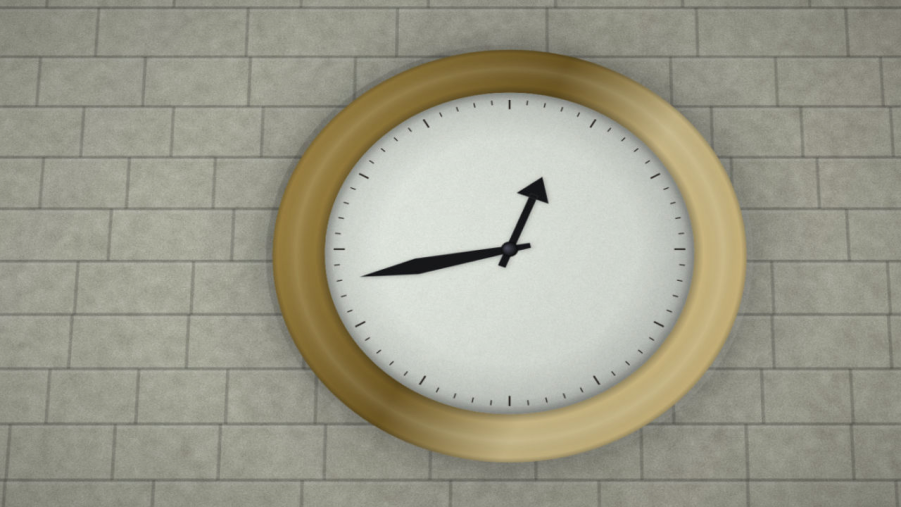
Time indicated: 12:43
